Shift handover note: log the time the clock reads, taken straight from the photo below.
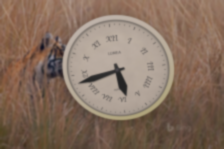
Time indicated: 5:43
